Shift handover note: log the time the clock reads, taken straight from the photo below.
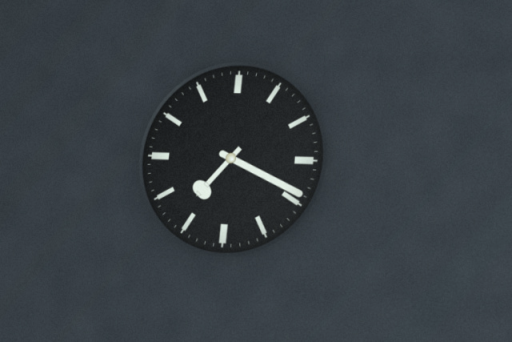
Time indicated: 7:19
